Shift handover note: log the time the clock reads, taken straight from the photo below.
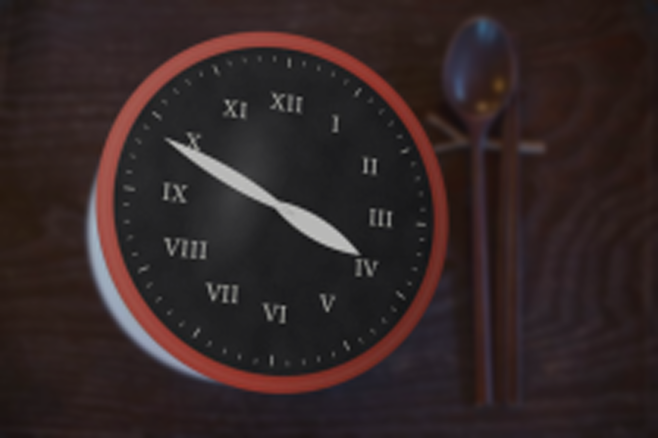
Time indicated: 3:49
